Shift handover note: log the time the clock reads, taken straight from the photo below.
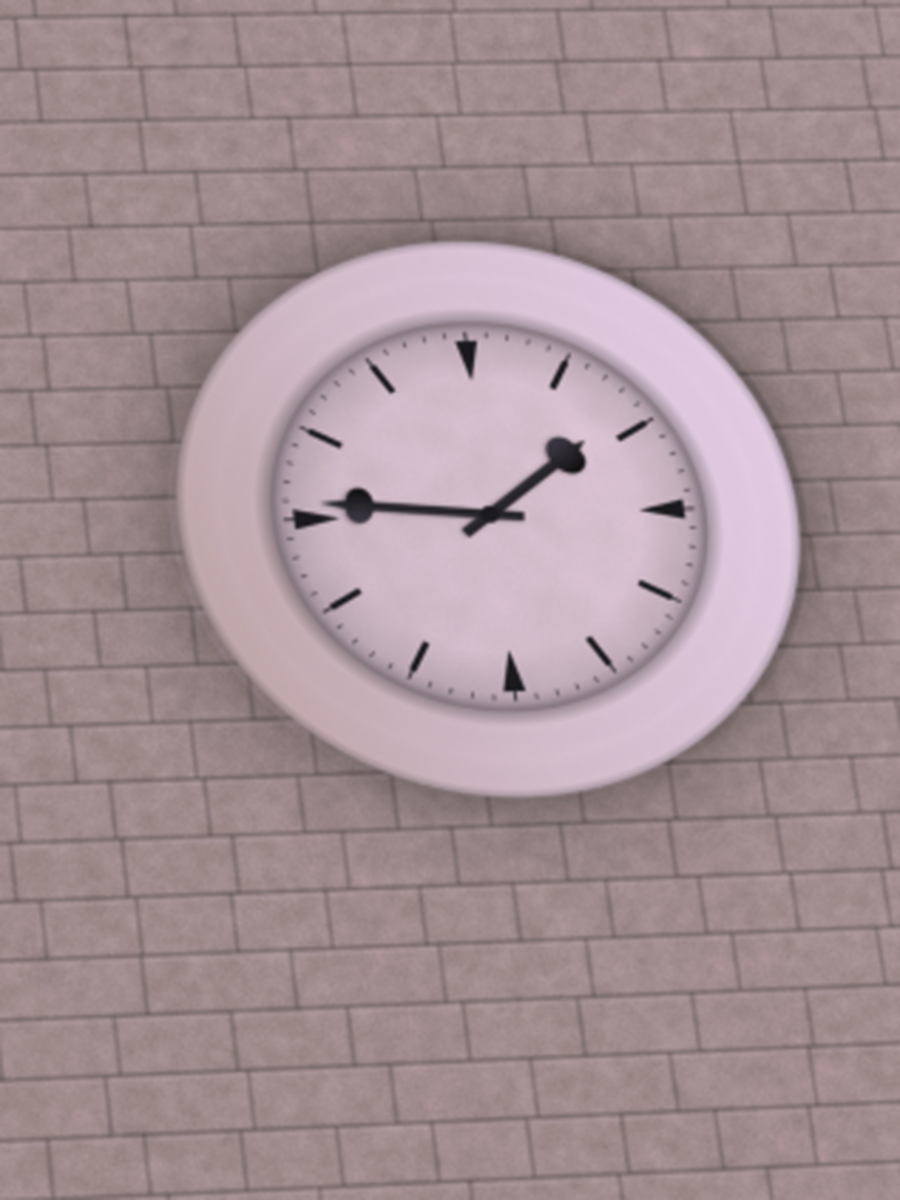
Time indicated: 1:46
